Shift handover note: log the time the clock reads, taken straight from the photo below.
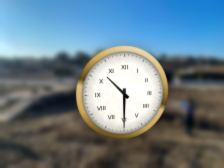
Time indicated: 10:30
